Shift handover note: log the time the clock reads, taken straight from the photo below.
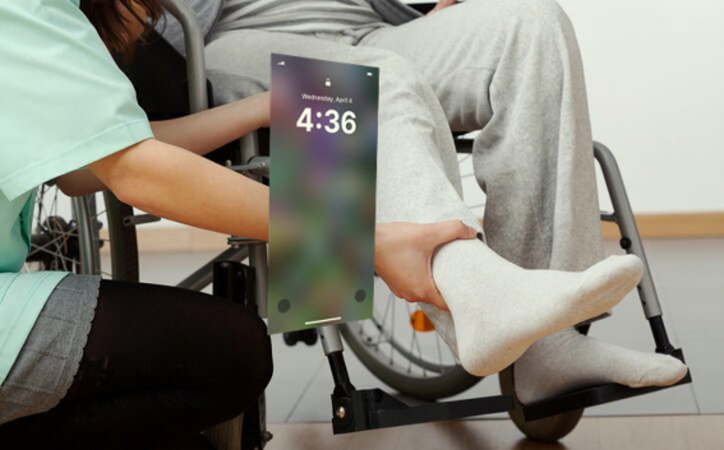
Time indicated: 4:36
